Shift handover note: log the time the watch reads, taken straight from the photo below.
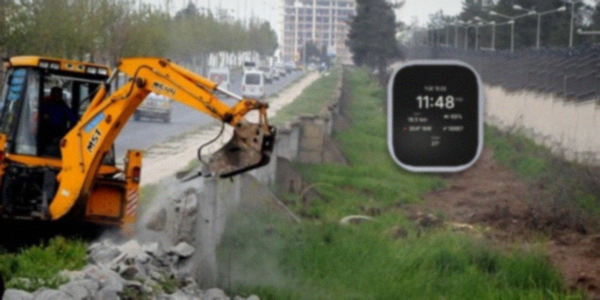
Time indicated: 11:48
